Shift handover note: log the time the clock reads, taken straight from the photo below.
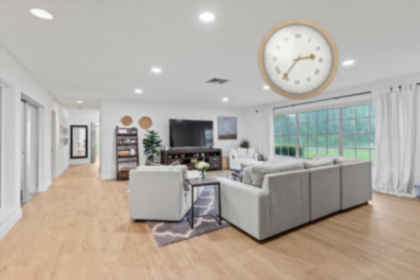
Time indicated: 2:36
